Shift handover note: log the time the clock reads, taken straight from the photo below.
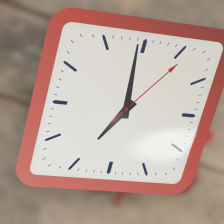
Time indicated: 6:59:06
